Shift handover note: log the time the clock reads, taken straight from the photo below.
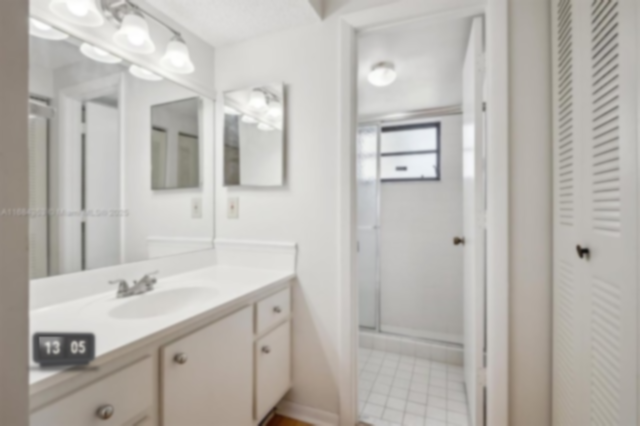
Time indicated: 13:05
